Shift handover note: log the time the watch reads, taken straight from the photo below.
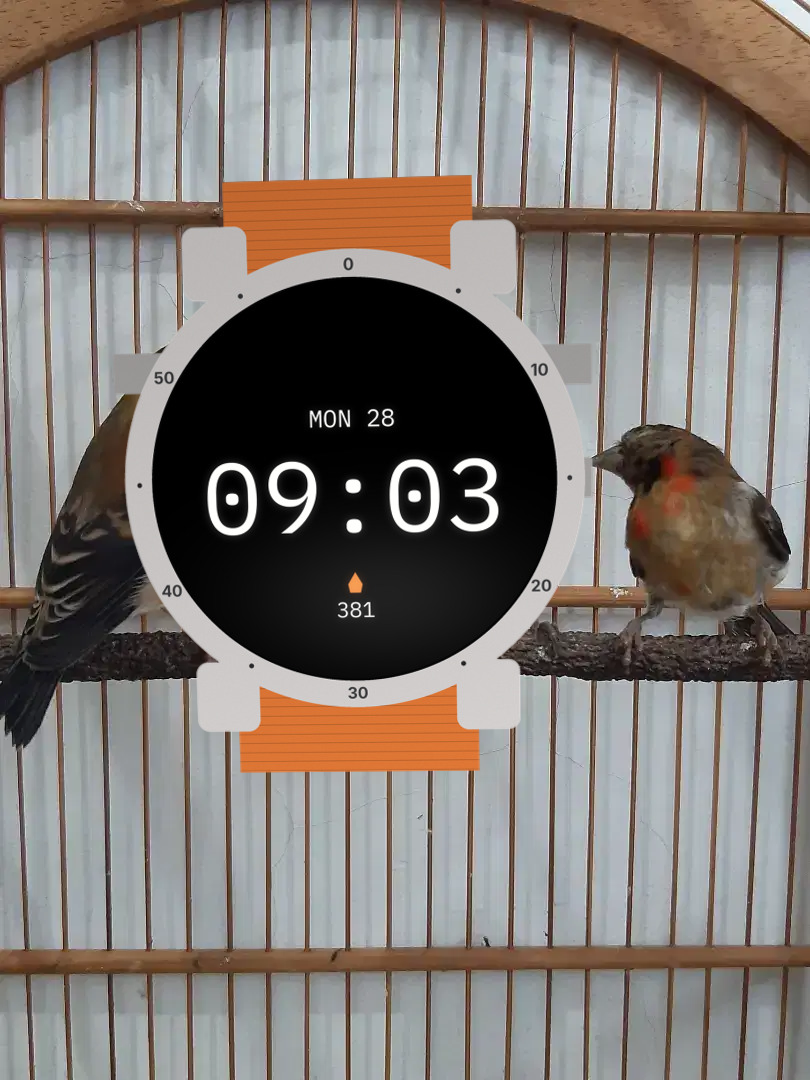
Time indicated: 9:03
